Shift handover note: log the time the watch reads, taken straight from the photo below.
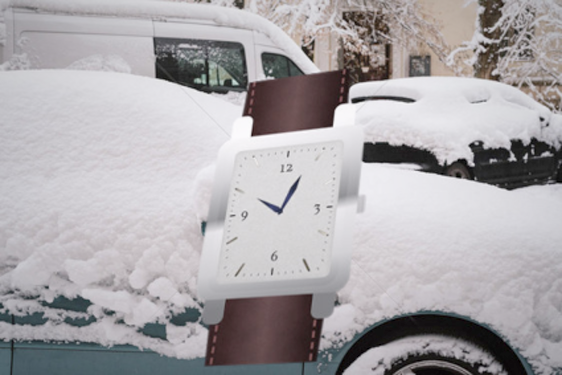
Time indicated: 10:04
